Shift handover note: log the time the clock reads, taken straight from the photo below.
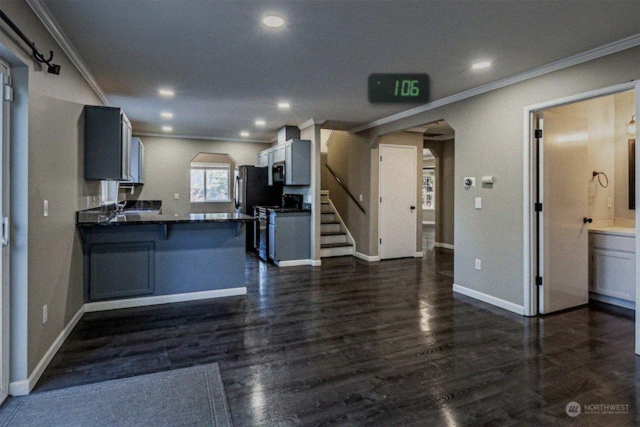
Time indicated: 1:06
